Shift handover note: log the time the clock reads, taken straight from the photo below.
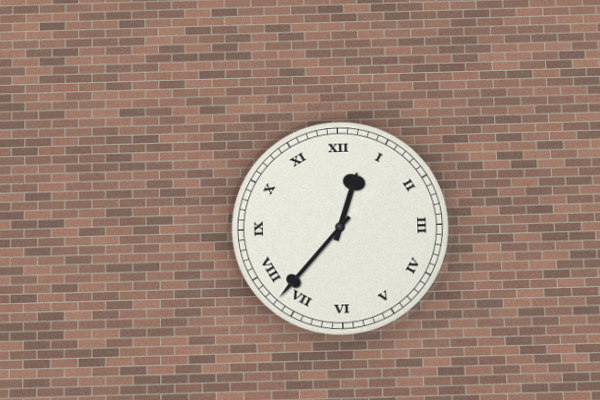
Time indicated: 12:37
